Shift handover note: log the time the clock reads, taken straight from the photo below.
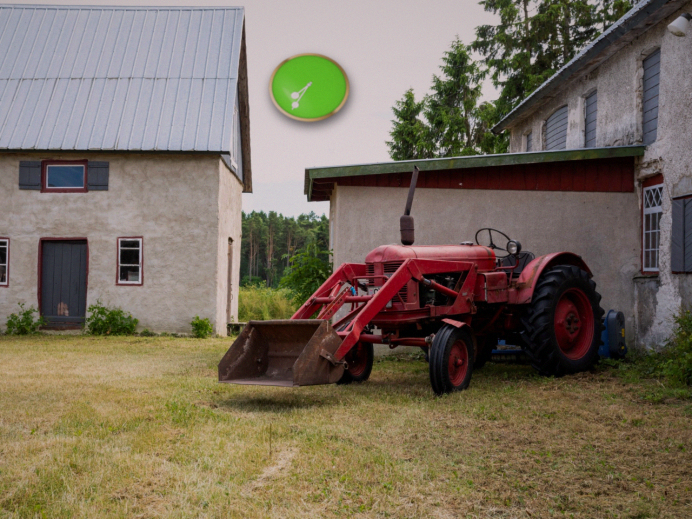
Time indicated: 7:35
